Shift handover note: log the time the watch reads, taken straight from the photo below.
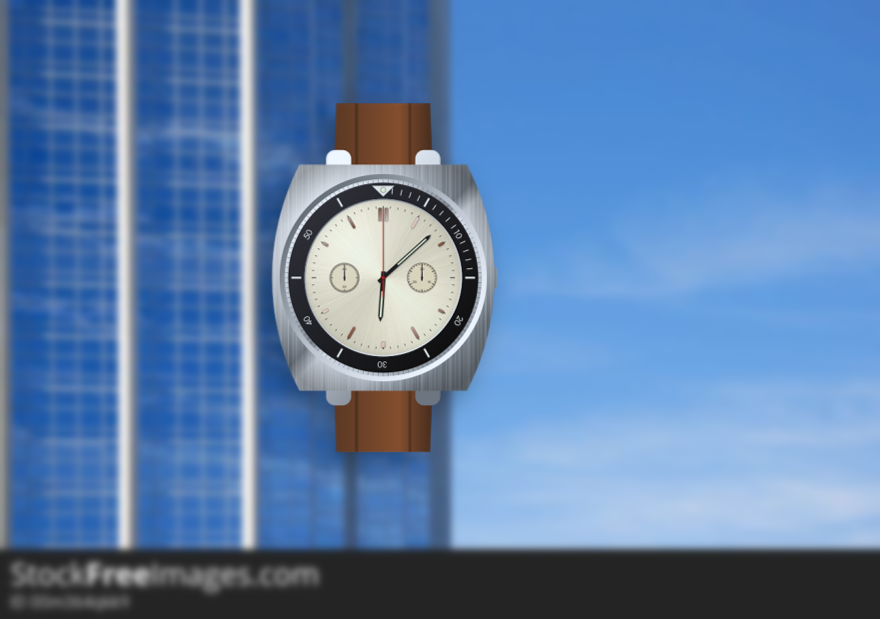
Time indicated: 6:08
